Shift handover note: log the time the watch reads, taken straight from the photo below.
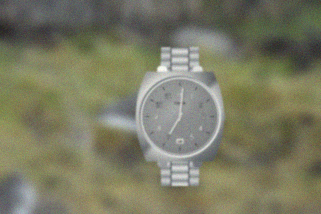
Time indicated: 7:01
